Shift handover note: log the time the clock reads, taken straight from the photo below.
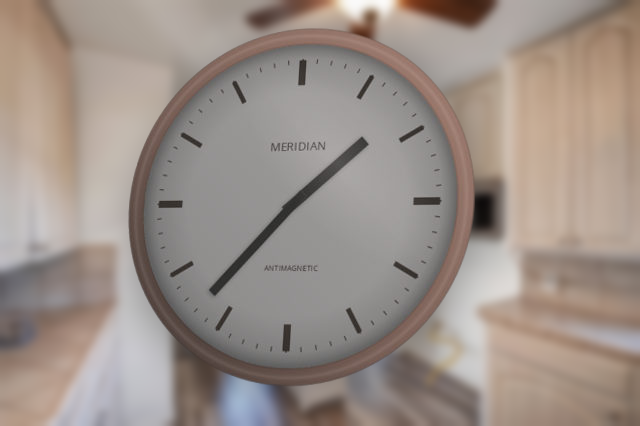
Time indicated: 1:37
